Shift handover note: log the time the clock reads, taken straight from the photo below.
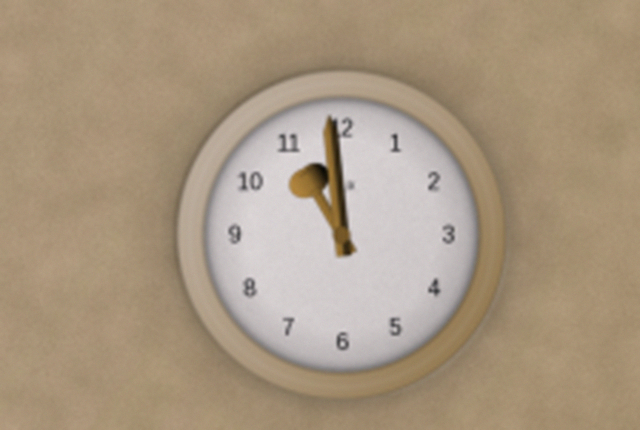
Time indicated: 10:59
